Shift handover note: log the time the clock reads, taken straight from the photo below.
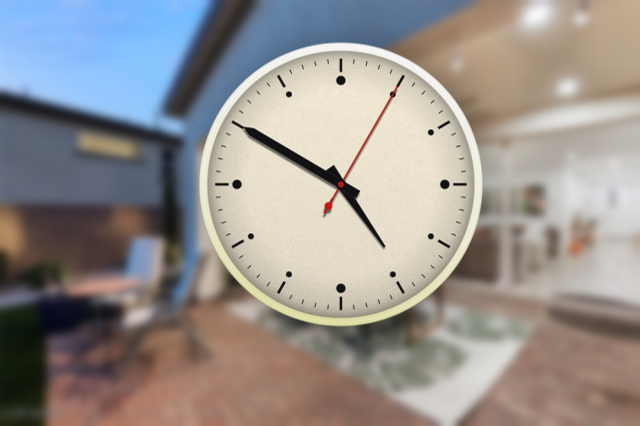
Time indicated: 4:50:05
